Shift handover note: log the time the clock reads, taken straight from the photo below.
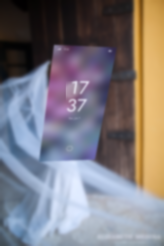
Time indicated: 17:37
